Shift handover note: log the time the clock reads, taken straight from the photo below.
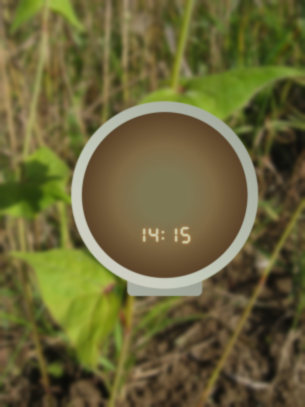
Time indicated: 14:15
